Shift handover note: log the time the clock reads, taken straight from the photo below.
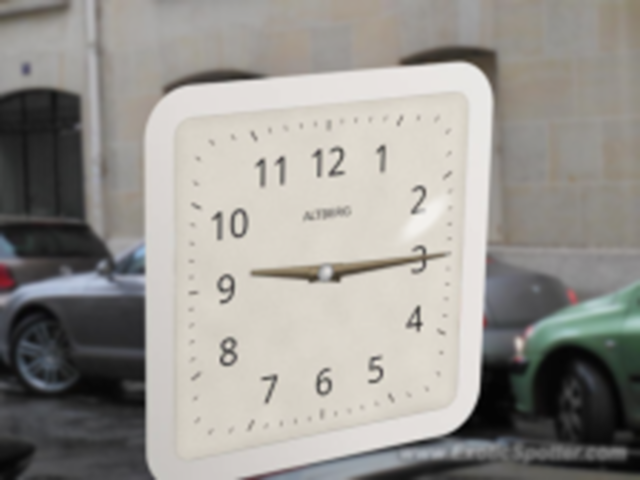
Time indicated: 9:15
